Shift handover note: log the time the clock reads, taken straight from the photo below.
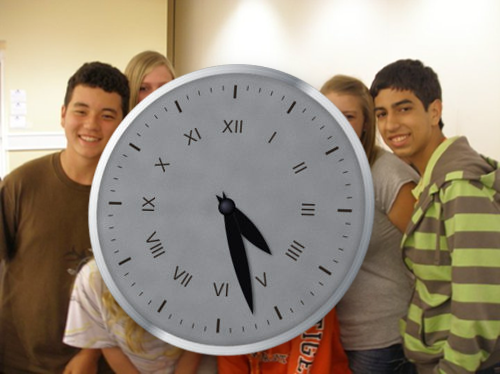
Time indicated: 4:27
